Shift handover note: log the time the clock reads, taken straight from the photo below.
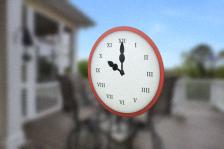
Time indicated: 10:00
